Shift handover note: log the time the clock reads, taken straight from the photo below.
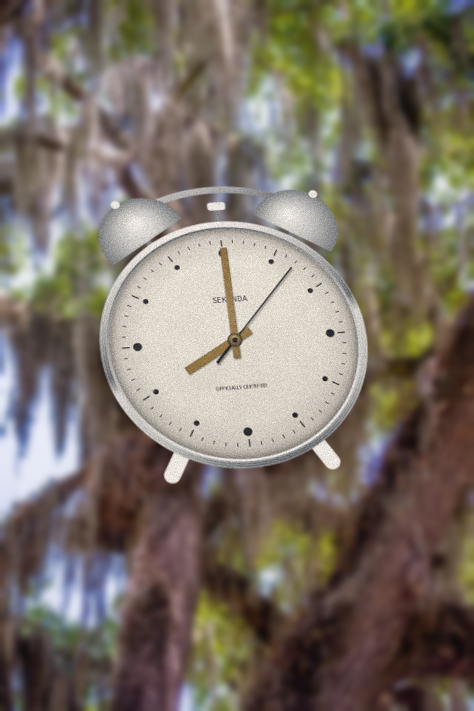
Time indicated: 8:00:07
